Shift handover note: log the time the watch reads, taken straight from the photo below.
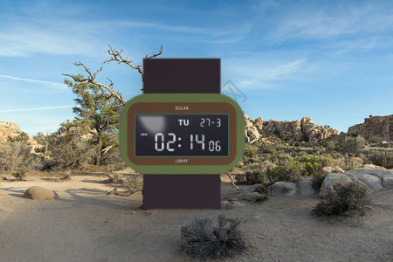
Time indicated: 2:14:06
